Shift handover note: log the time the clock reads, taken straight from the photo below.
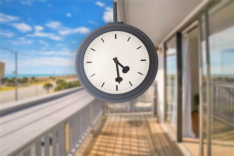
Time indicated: 4:29
